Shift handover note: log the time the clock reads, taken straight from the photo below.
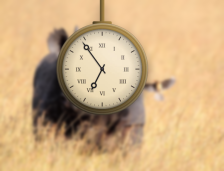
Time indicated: 6:54
